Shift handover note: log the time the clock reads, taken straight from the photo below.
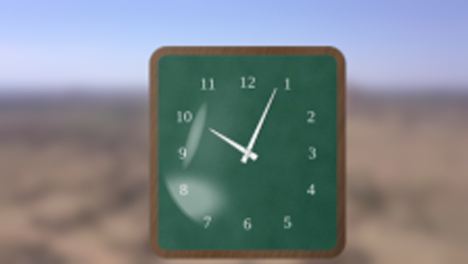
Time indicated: 10:04
